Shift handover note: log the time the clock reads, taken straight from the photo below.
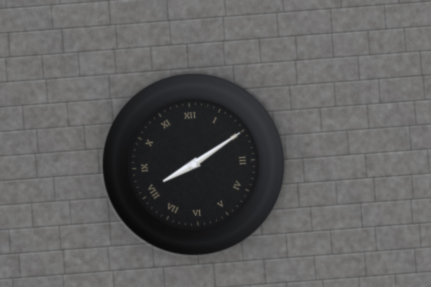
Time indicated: 8:10
